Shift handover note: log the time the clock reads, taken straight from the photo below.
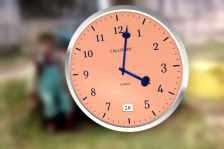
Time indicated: 4:02
